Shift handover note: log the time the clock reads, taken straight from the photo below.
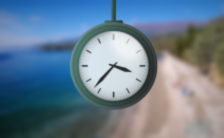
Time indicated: 3:37
